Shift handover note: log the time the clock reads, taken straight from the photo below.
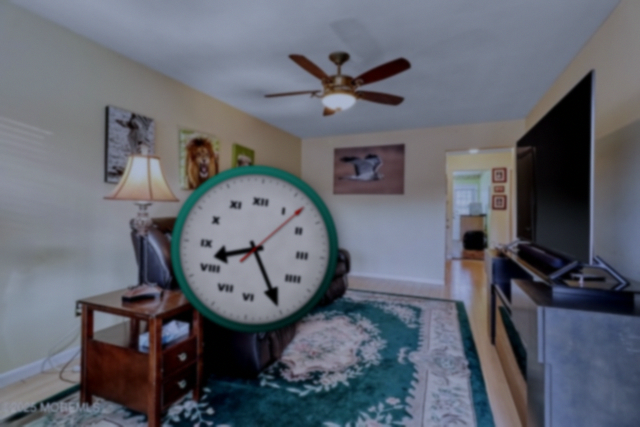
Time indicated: 8:25:07
